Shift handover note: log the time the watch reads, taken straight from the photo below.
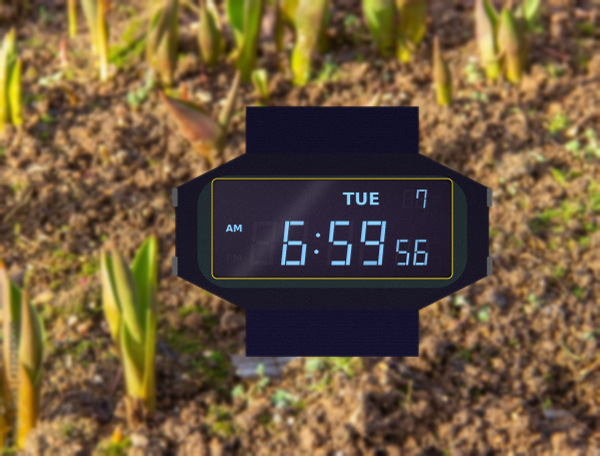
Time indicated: 6:59:56
